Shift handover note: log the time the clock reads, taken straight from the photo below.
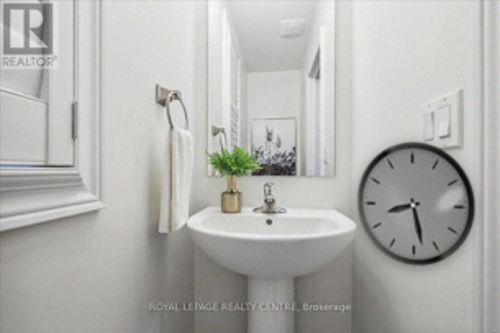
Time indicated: 8:28
